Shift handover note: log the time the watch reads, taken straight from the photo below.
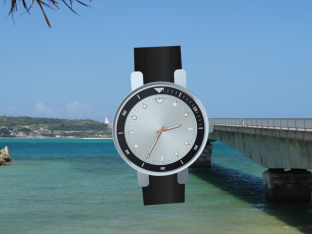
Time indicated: 2:35
